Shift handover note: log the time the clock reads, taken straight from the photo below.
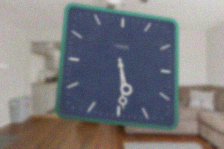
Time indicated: 5:29
